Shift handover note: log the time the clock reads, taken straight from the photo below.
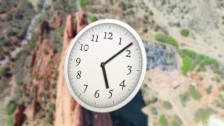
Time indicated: 5:08
